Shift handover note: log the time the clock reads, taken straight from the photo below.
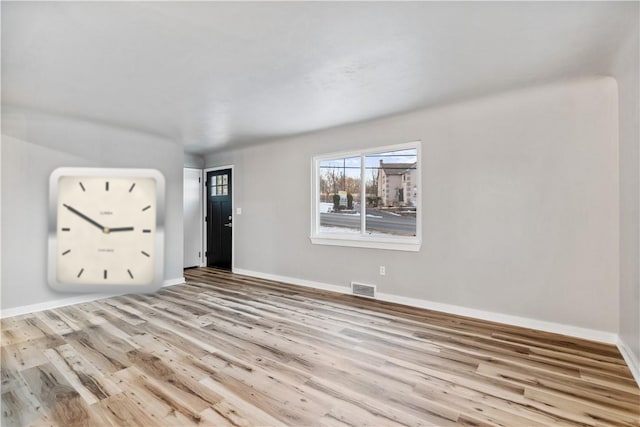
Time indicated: 2:50
